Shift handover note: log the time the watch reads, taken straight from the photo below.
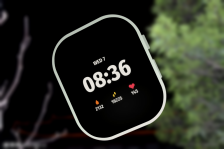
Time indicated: 8:36
